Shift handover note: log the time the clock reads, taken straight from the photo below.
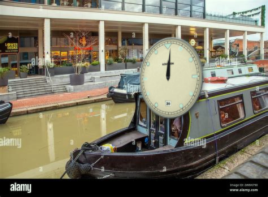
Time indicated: 12:01
